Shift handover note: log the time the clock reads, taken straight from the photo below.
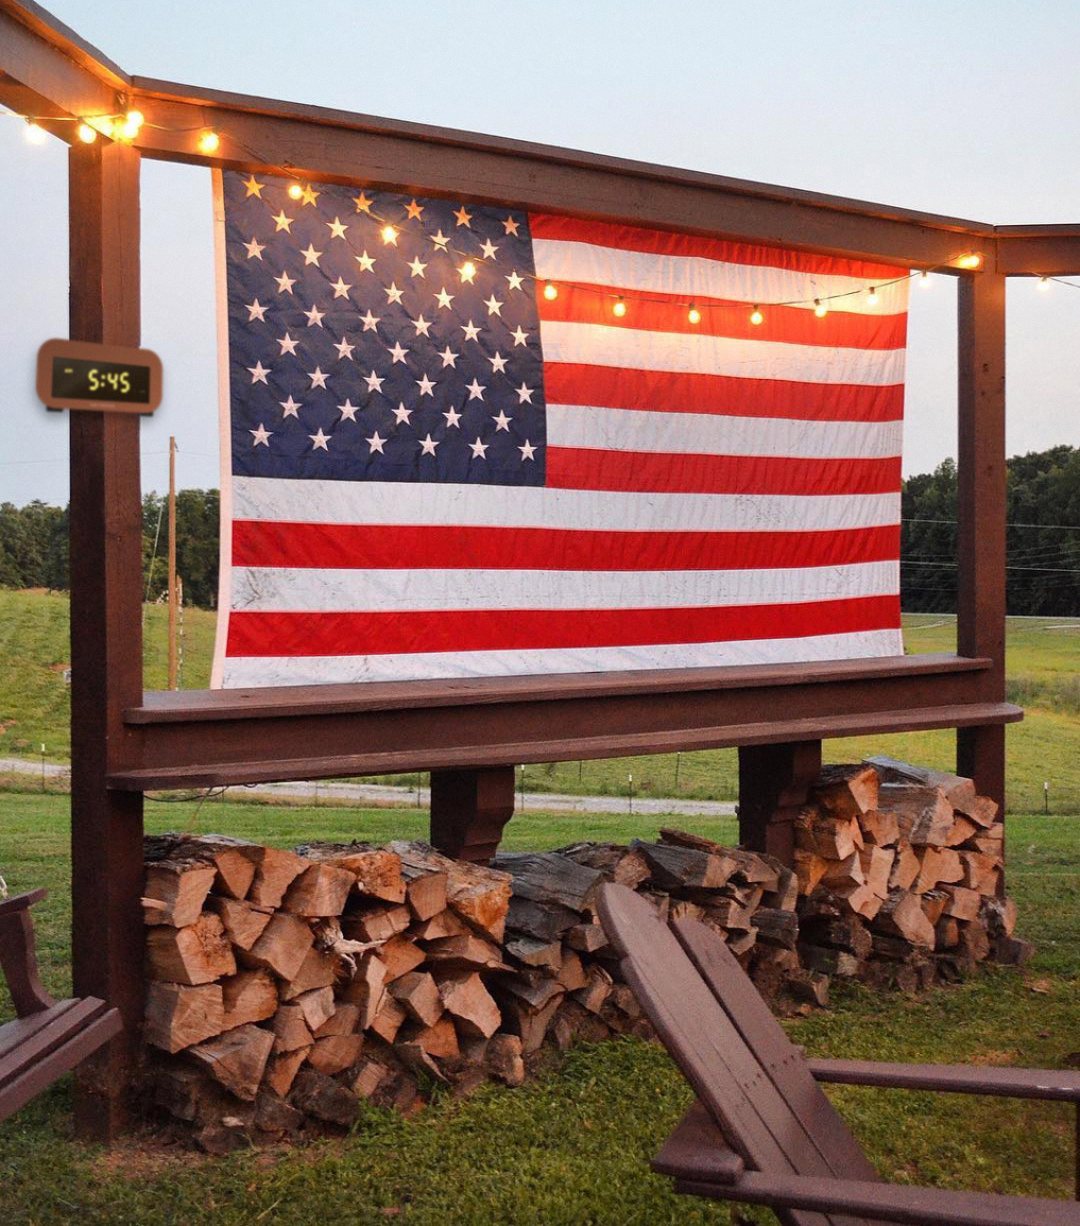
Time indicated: 5:45
